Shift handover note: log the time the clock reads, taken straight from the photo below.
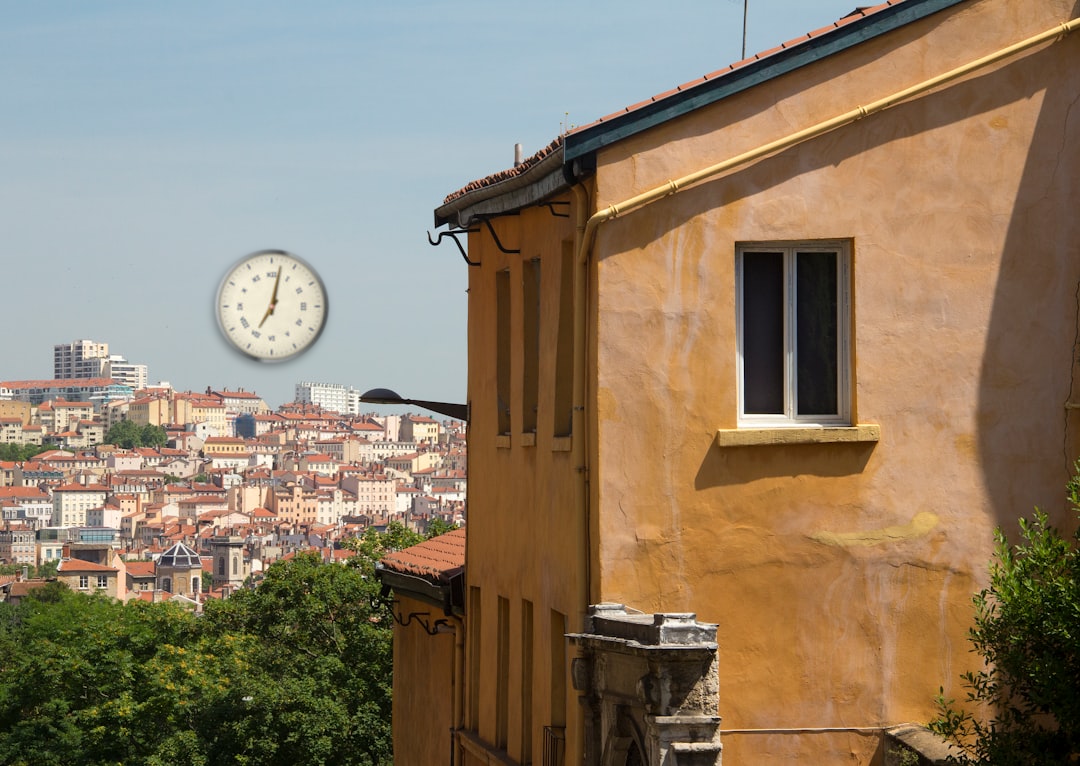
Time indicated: 7:02
